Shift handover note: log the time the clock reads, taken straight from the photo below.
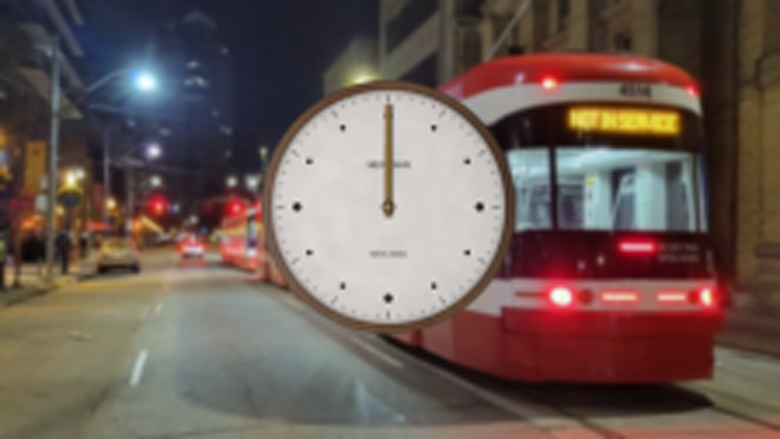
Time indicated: 12:00
